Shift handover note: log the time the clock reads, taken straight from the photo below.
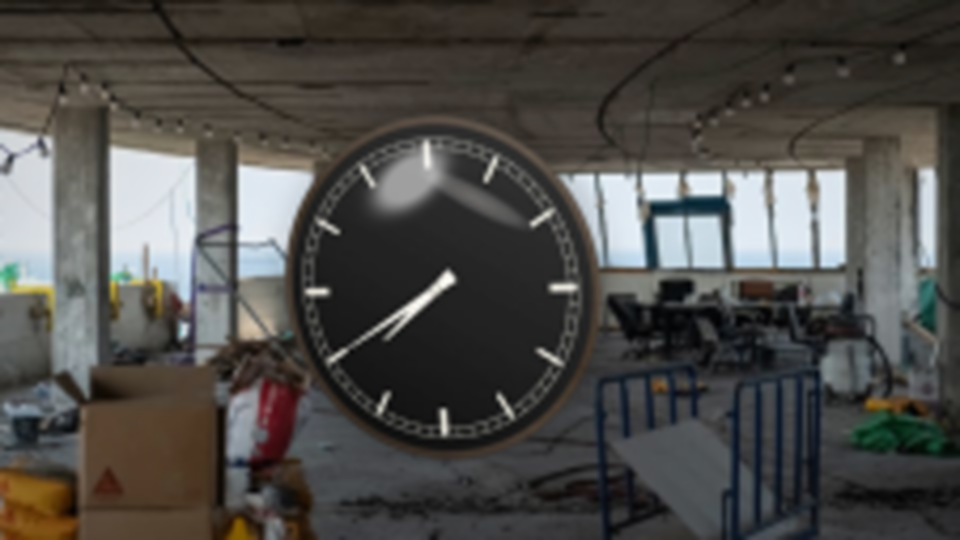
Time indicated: 7:40
